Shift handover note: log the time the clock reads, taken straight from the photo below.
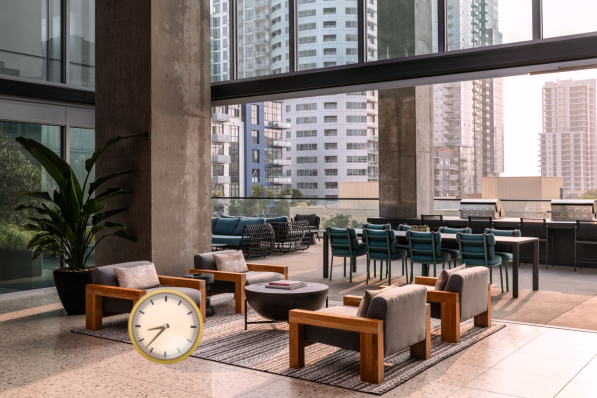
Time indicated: 8:37
